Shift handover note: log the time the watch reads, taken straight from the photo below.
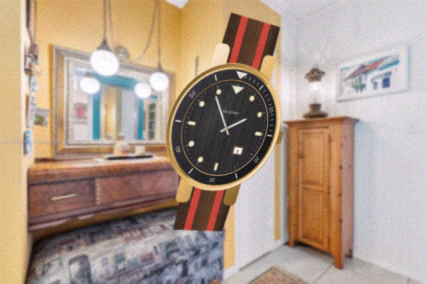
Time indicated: 1:54
